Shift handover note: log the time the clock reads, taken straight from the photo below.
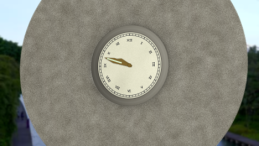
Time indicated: 9:48
